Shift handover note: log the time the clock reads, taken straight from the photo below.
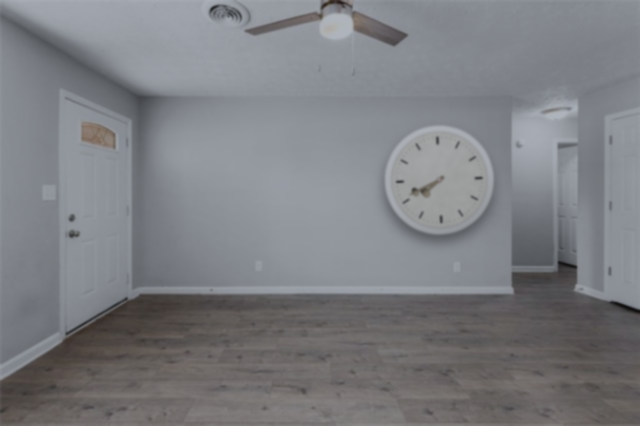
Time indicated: 7:41
